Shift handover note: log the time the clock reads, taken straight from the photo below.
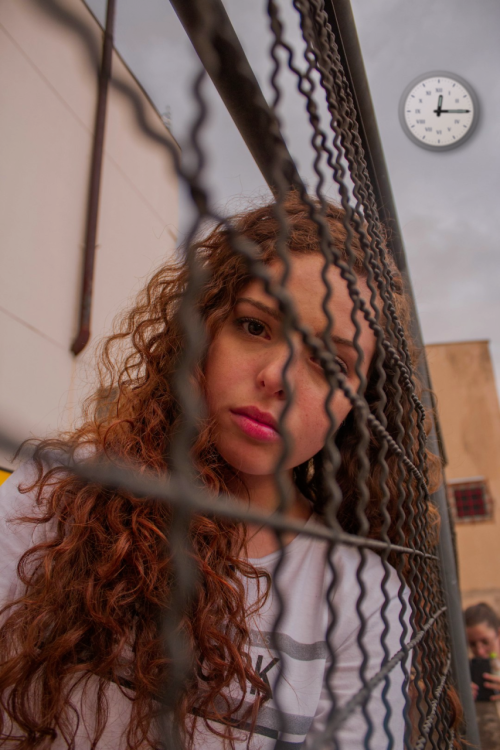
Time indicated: 12:15
